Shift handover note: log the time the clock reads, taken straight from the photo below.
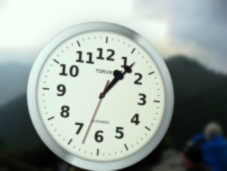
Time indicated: 1:06:33
